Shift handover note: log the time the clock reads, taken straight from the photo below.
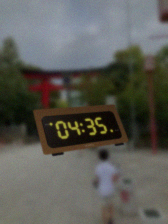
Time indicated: 4:35
